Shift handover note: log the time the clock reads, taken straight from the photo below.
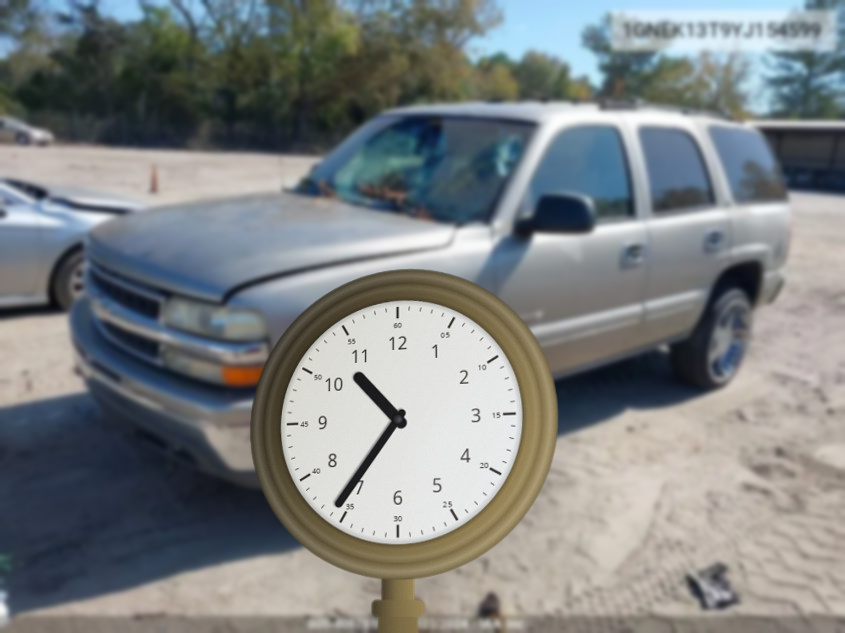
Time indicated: 10:36
